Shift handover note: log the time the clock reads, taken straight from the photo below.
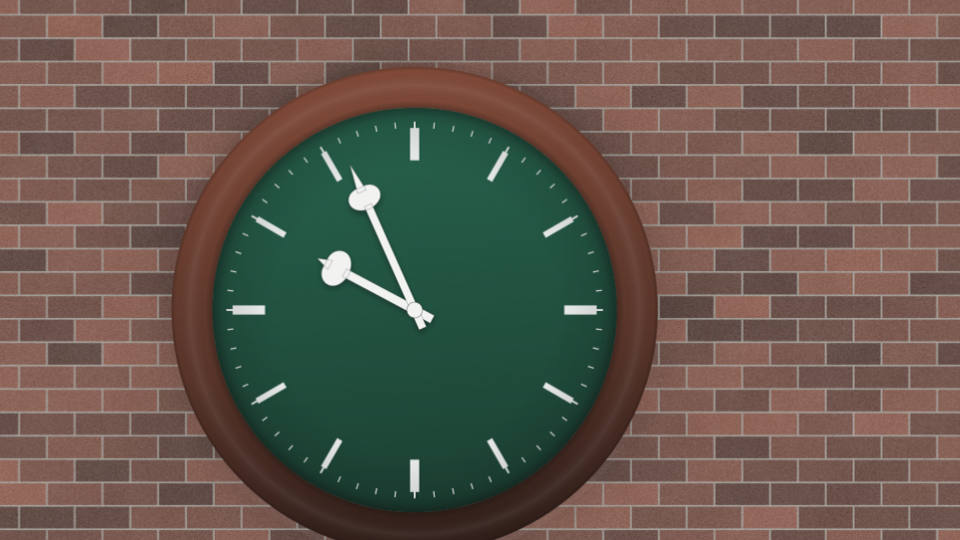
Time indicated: 9:56
